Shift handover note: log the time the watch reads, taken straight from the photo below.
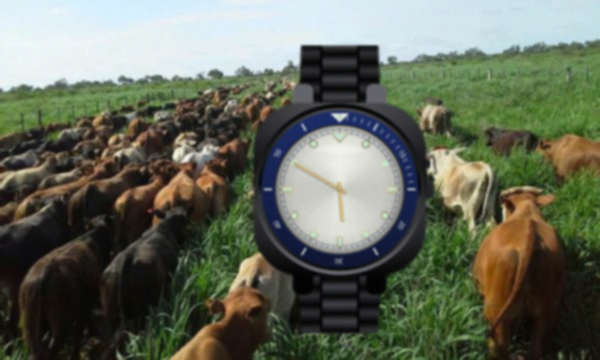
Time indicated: 5:50
